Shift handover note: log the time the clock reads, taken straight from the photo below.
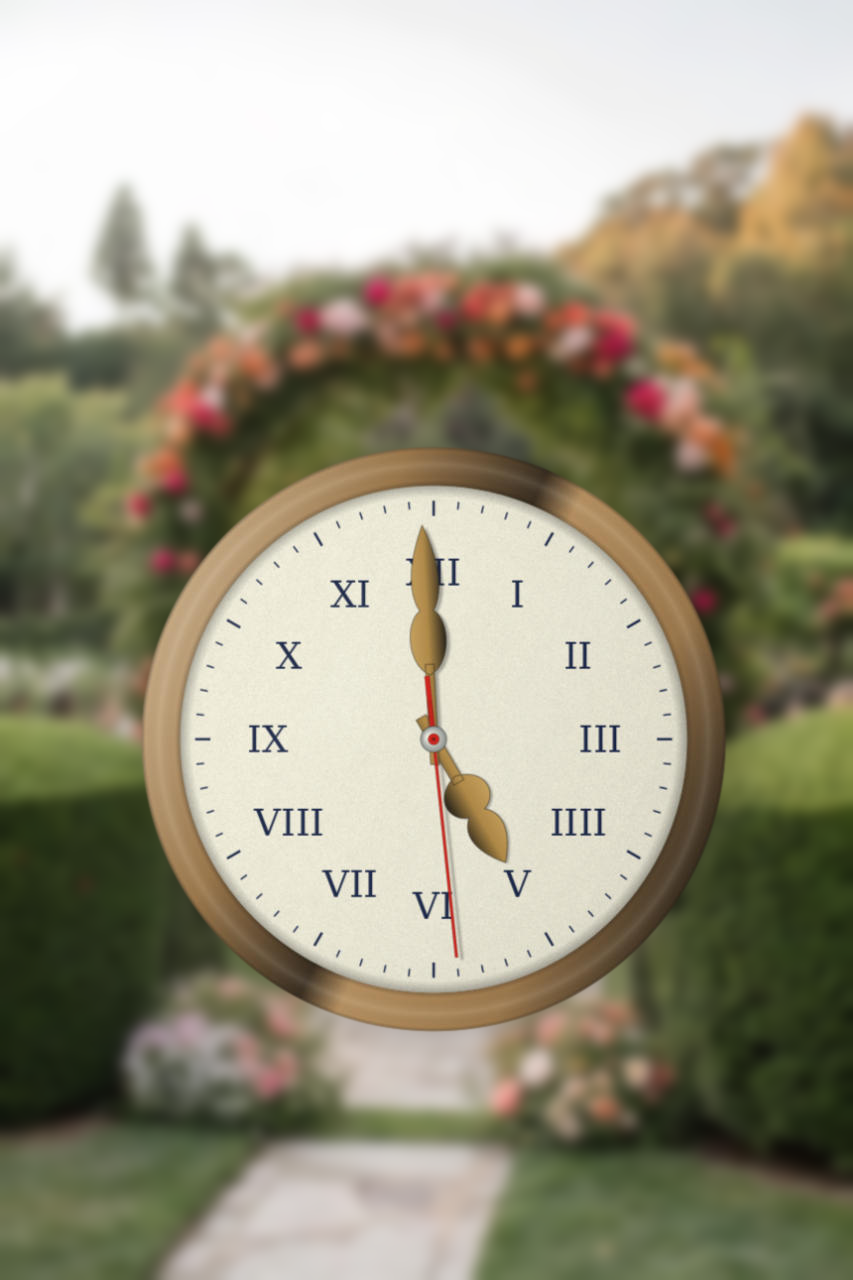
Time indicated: 4:59:29
